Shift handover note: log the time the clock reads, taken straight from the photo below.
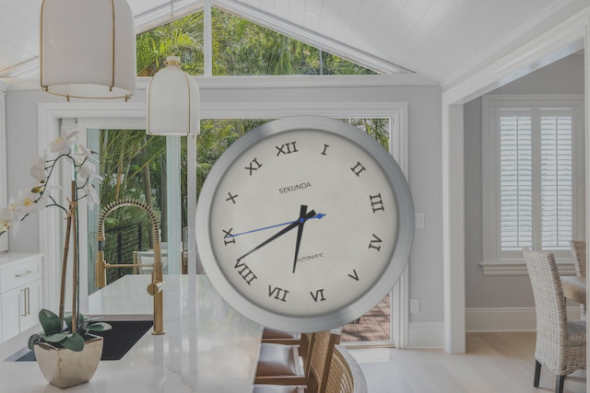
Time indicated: 6:41:45
